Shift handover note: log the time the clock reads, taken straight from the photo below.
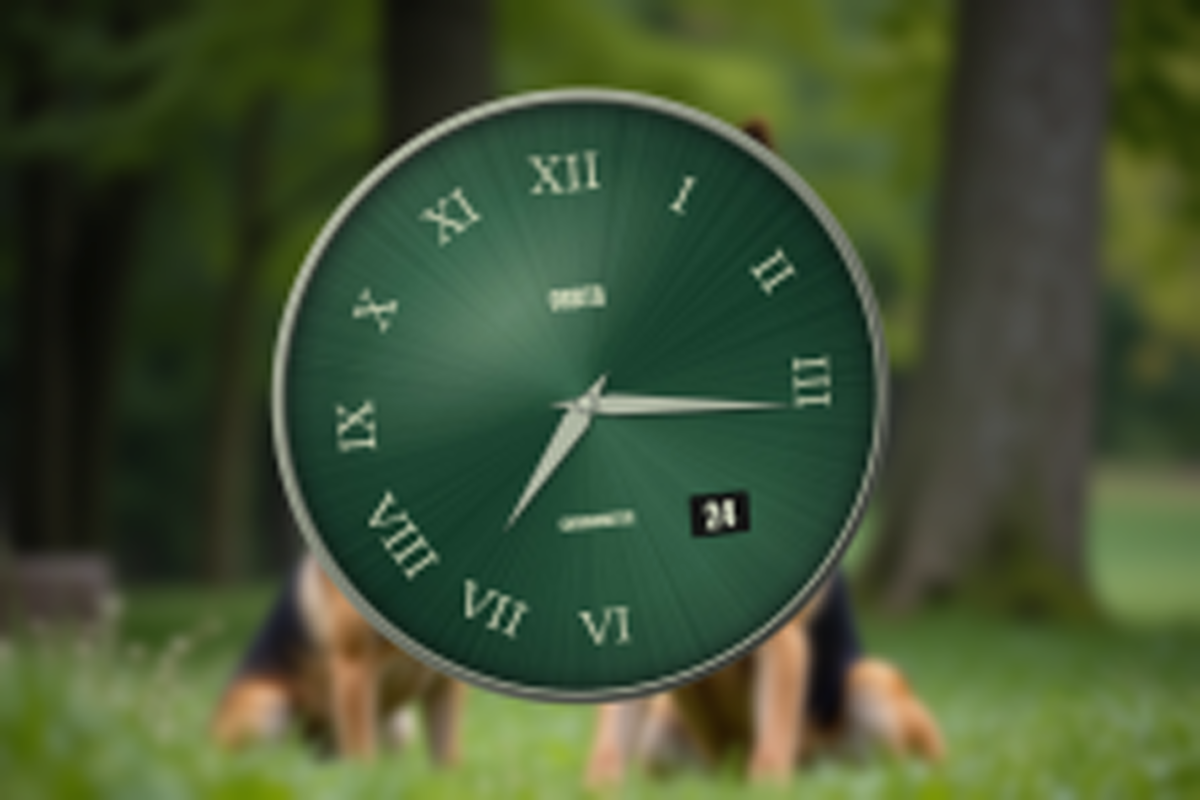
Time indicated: 7:16
